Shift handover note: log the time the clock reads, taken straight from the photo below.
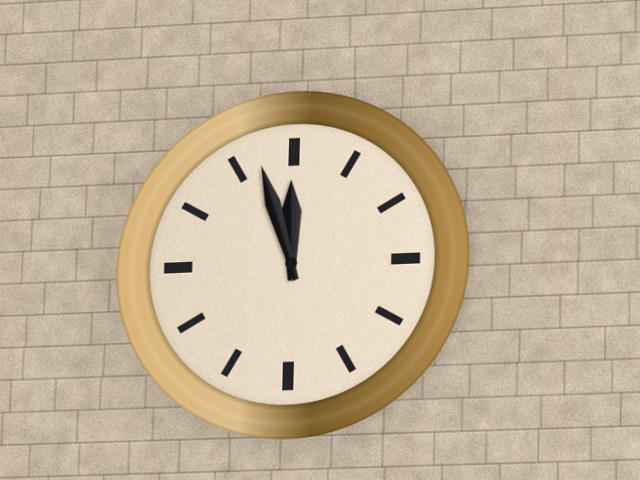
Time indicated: 11:57
